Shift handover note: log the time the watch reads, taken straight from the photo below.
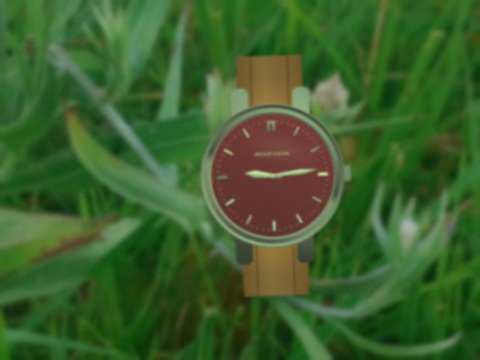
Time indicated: 9:14
